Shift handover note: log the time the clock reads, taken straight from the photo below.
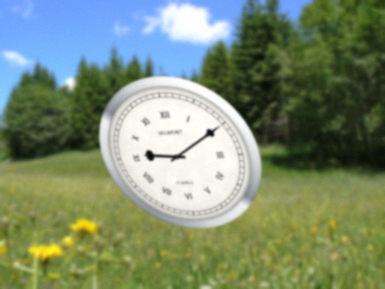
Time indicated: 9:10
